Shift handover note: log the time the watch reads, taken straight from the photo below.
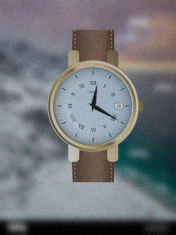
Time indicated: 12:20
